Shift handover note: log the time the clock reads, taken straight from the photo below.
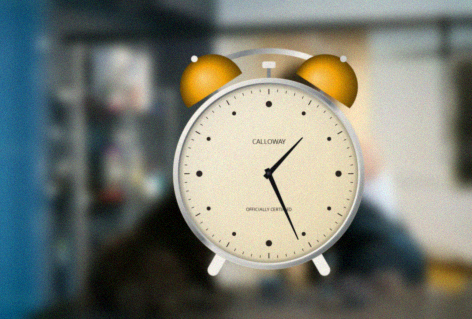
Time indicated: 1:26
